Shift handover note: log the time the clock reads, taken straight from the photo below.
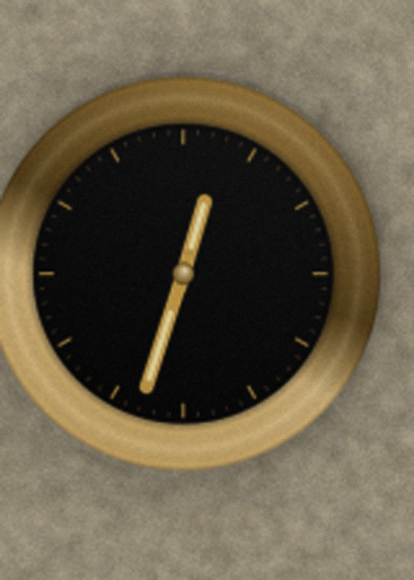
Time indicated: 12:33
